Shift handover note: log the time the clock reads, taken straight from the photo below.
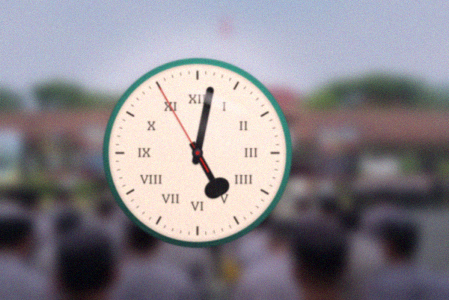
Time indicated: 5:01:55
